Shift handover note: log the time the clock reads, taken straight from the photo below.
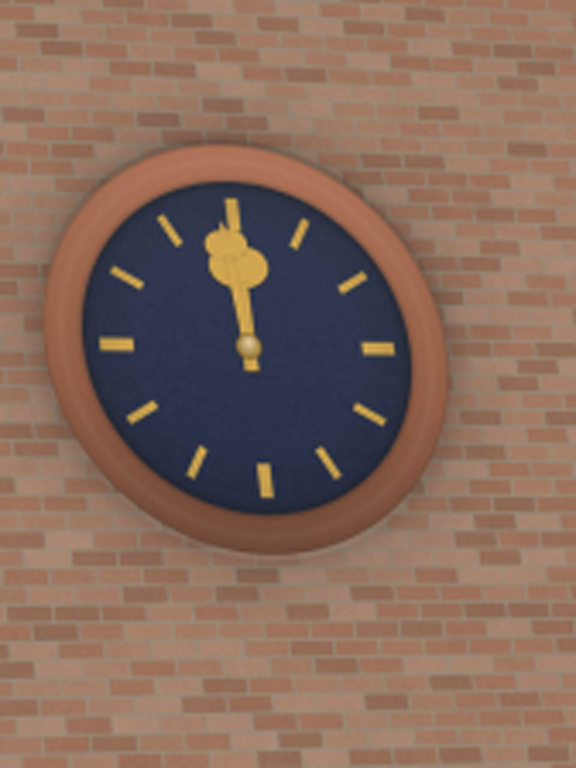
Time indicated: 11:59
